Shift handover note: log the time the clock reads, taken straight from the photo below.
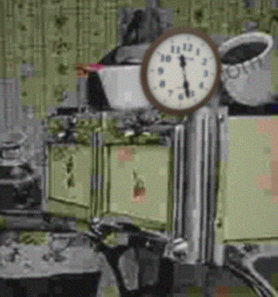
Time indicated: 11:27
